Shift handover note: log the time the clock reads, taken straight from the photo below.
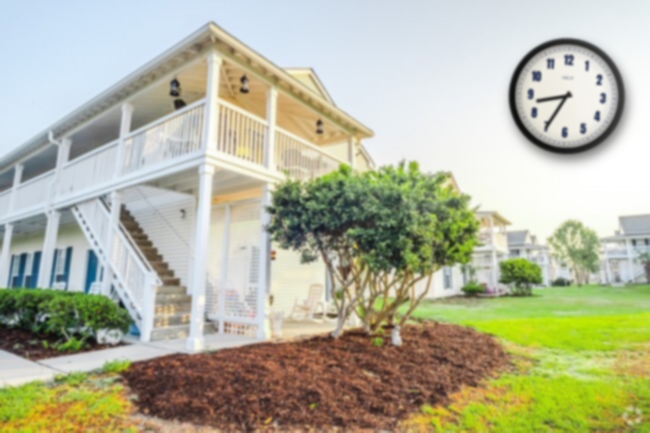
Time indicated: 8:35
